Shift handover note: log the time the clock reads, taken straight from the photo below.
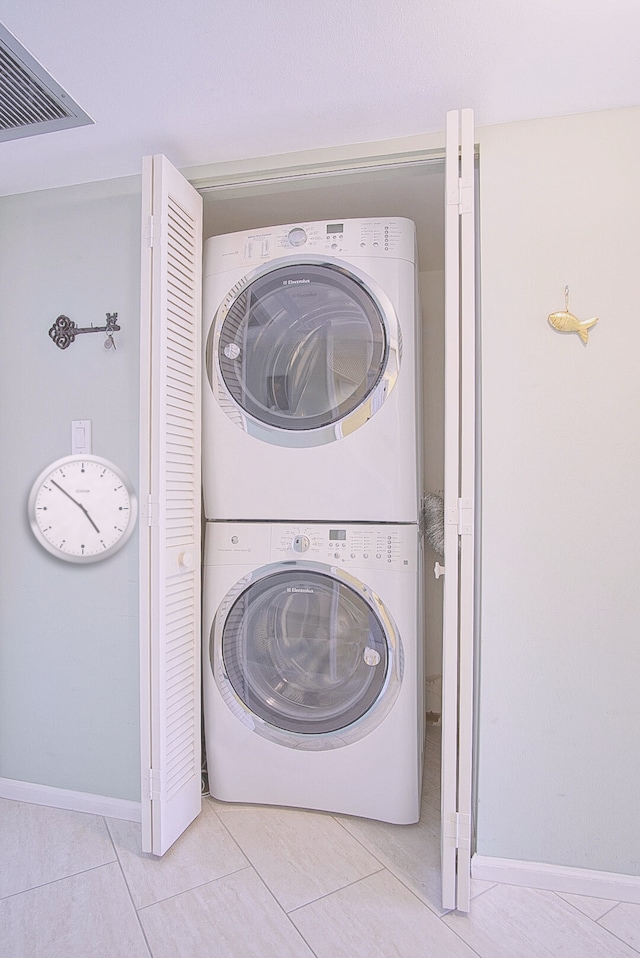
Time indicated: 4:52
